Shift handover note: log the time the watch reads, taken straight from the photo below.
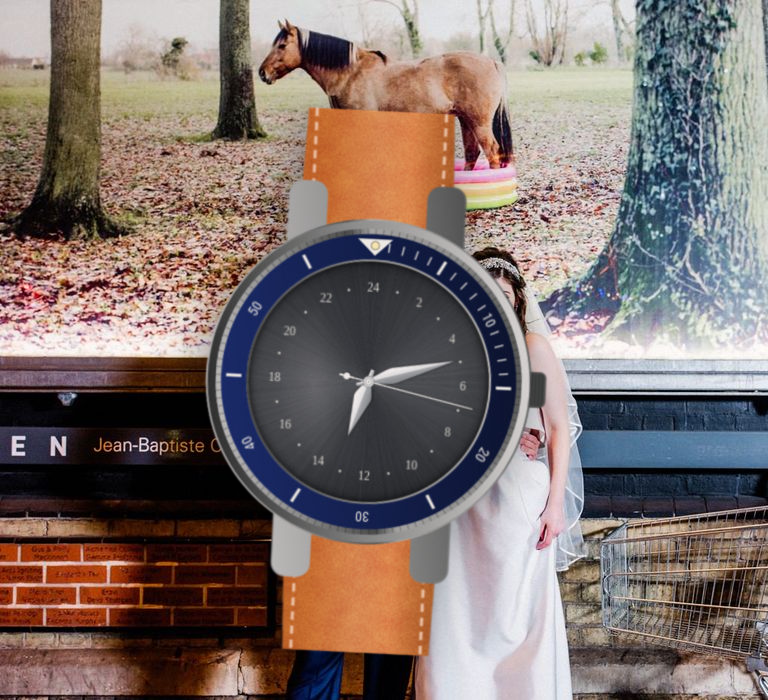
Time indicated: 13:12:17
